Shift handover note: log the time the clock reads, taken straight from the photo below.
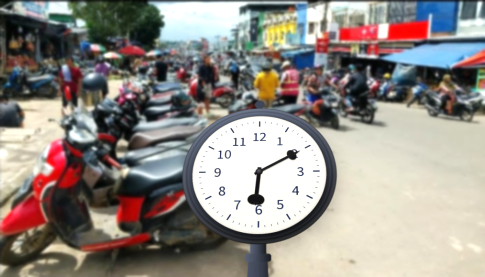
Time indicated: 6:10
